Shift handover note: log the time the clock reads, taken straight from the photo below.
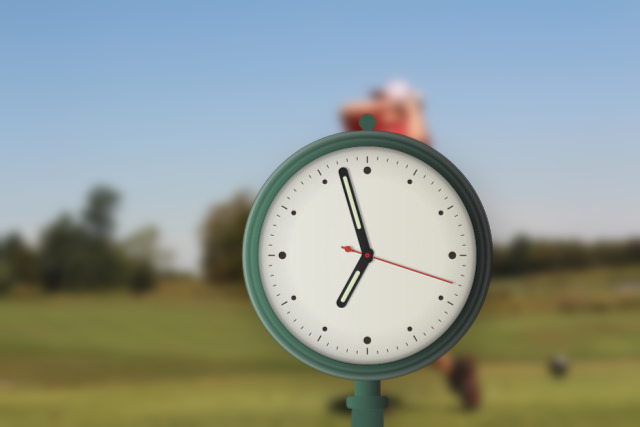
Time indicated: 6:57:18
